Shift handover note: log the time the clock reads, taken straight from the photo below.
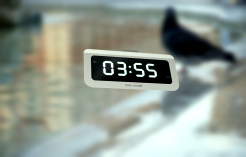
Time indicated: 3:55
